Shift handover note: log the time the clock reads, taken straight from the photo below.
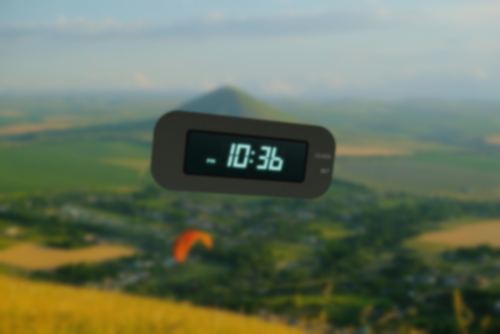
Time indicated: 10:36
